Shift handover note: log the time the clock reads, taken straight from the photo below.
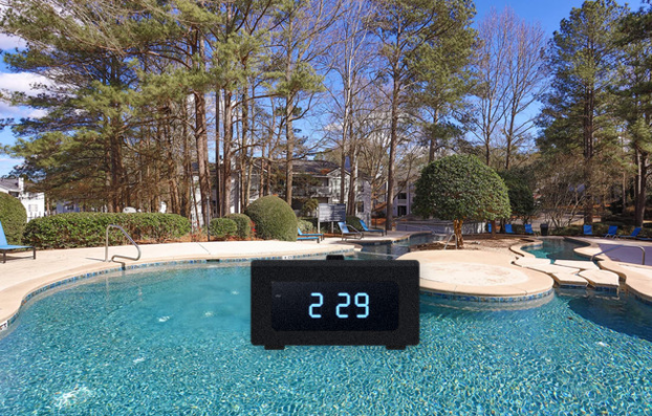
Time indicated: 2:29
